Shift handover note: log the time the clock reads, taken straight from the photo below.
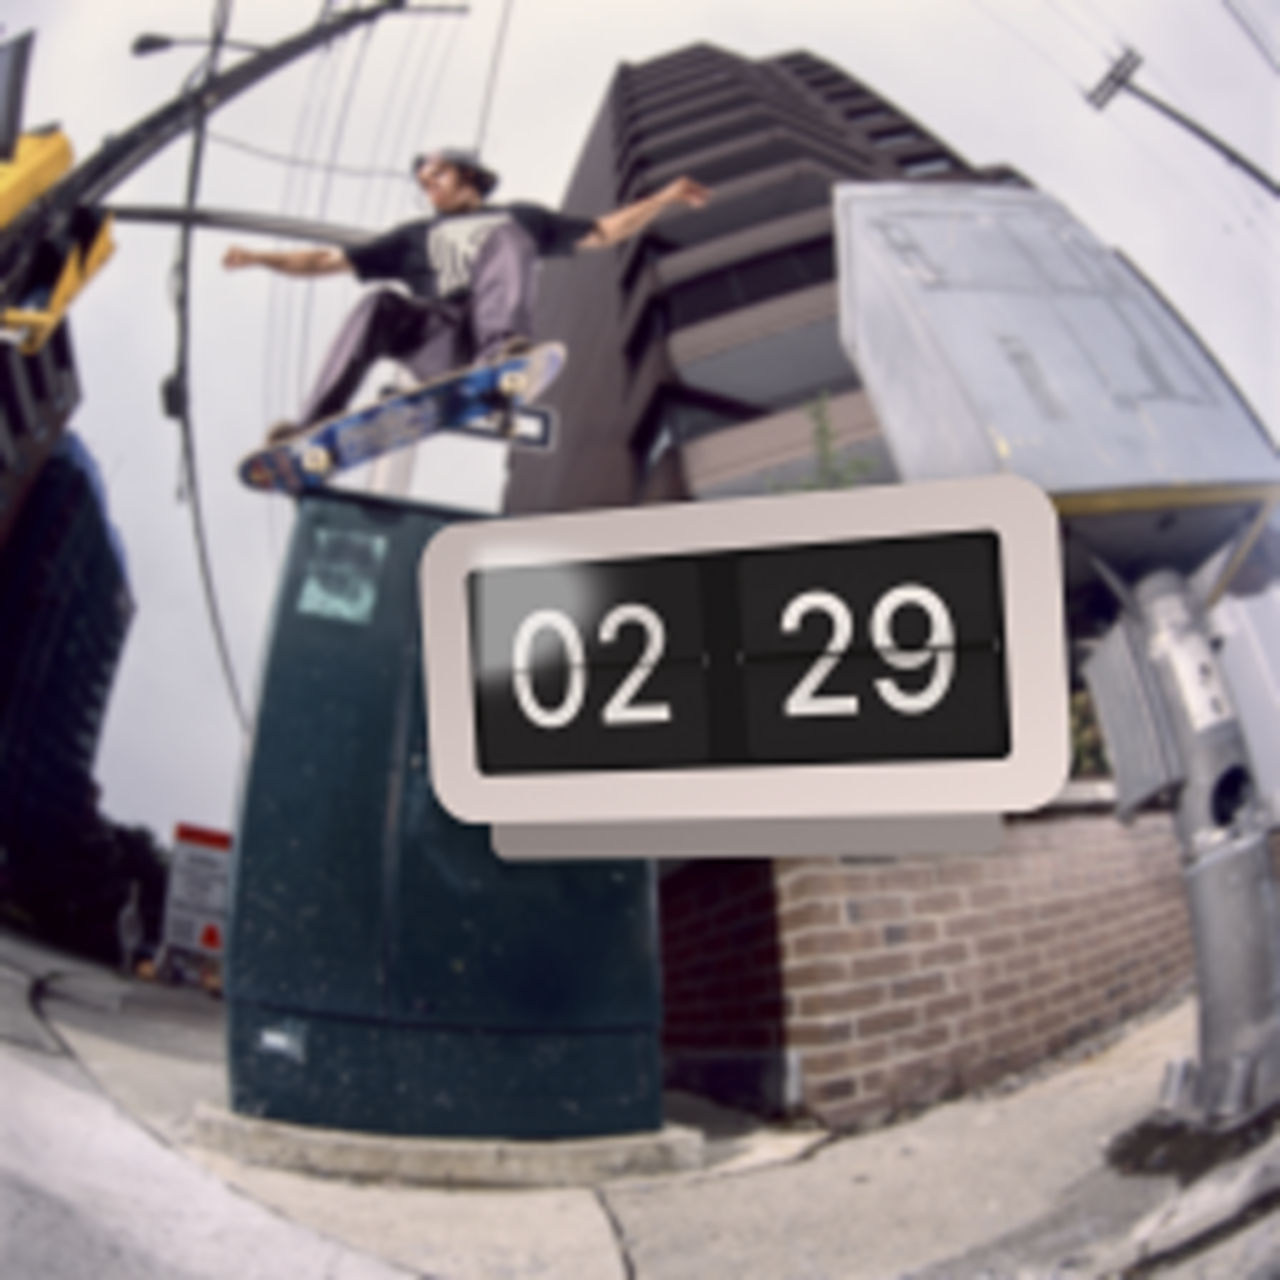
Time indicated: 2:29
